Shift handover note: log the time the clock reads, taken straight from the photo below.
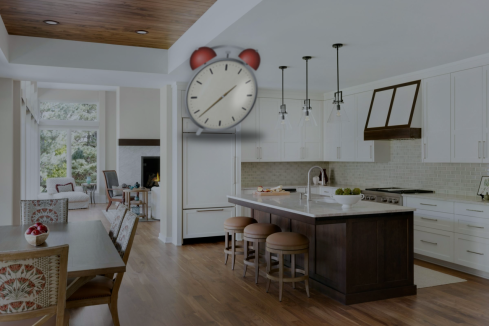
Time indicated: 1:38
